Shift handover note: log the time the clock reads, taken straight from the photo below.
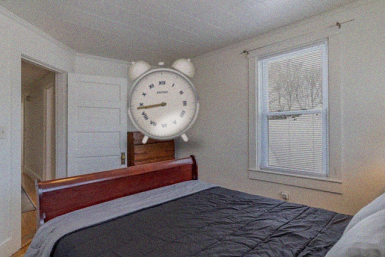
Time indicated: 8:44
